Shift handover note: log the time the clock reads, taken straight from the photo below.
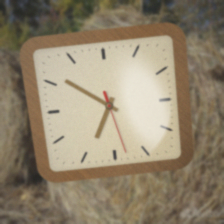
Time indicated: 6:51:28
